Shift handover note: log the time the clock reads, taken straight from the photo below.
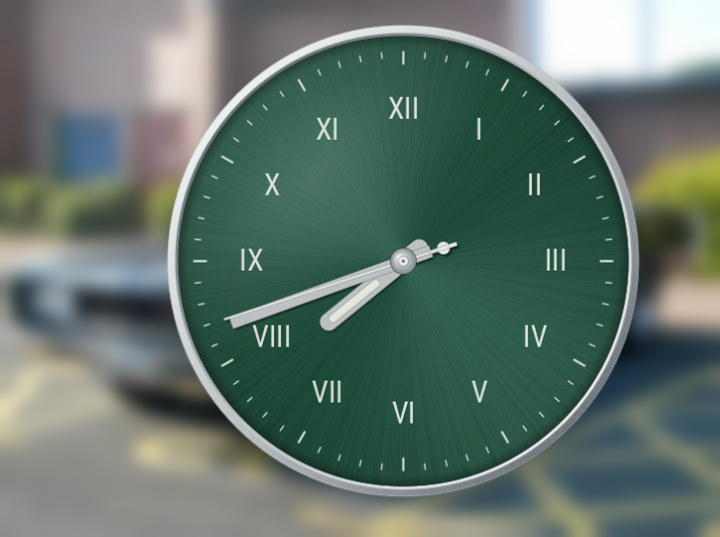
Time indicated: 7:41:42
